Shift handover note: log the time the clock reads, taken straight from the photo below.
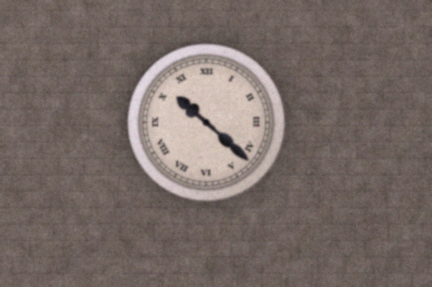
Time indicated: 10:22
